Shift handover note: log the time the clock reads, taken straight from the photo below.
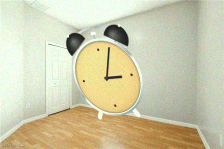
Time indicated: 3:04
